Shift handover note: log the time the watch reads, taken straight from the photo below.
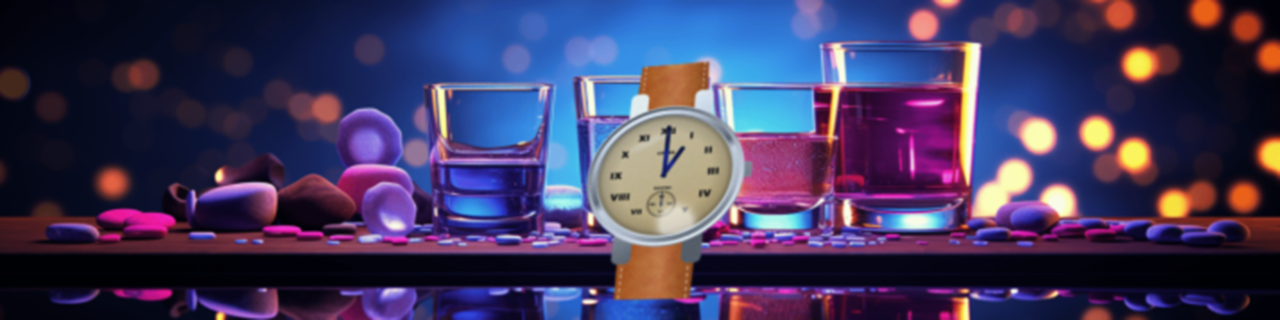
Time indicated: 1:00
